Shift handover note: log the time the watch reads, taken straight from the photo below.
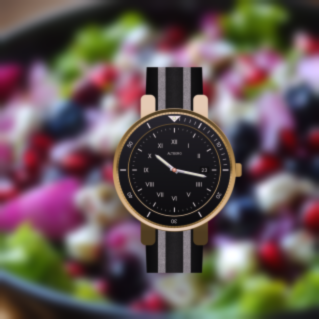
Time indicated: 10:17
